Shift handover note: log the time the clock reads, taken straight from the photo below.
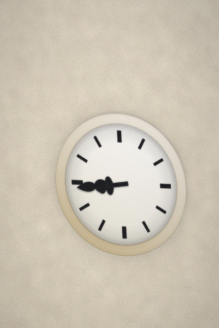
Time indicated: 8:44
